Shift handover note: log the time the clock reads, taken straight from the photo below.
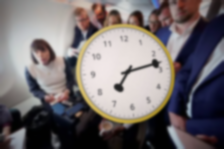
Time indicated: 7:13
